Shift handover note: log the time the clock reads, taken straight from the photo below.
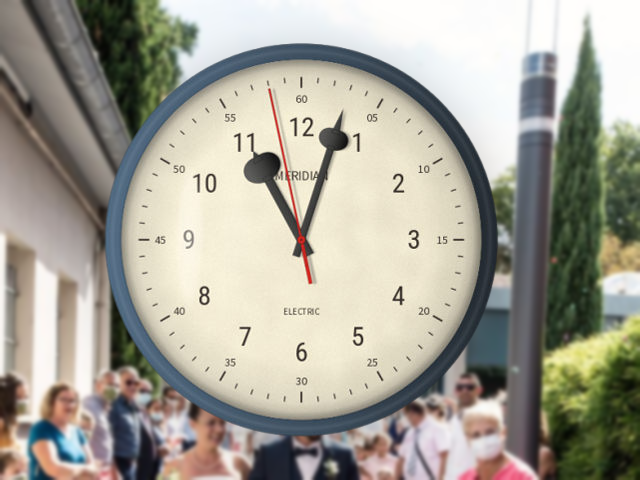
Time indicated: 11:02:58
